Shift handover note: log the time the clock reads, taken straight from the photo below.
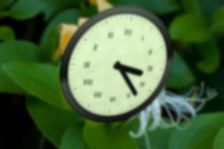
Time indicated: 3:23
